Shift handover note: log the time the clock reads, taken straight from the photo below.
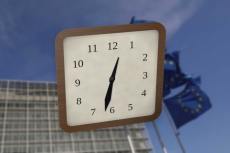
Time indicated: 12:32
